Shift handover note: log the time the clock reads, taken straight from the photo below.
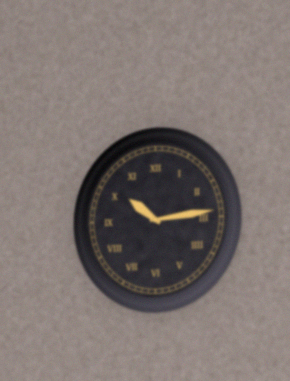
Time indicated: 10:14
